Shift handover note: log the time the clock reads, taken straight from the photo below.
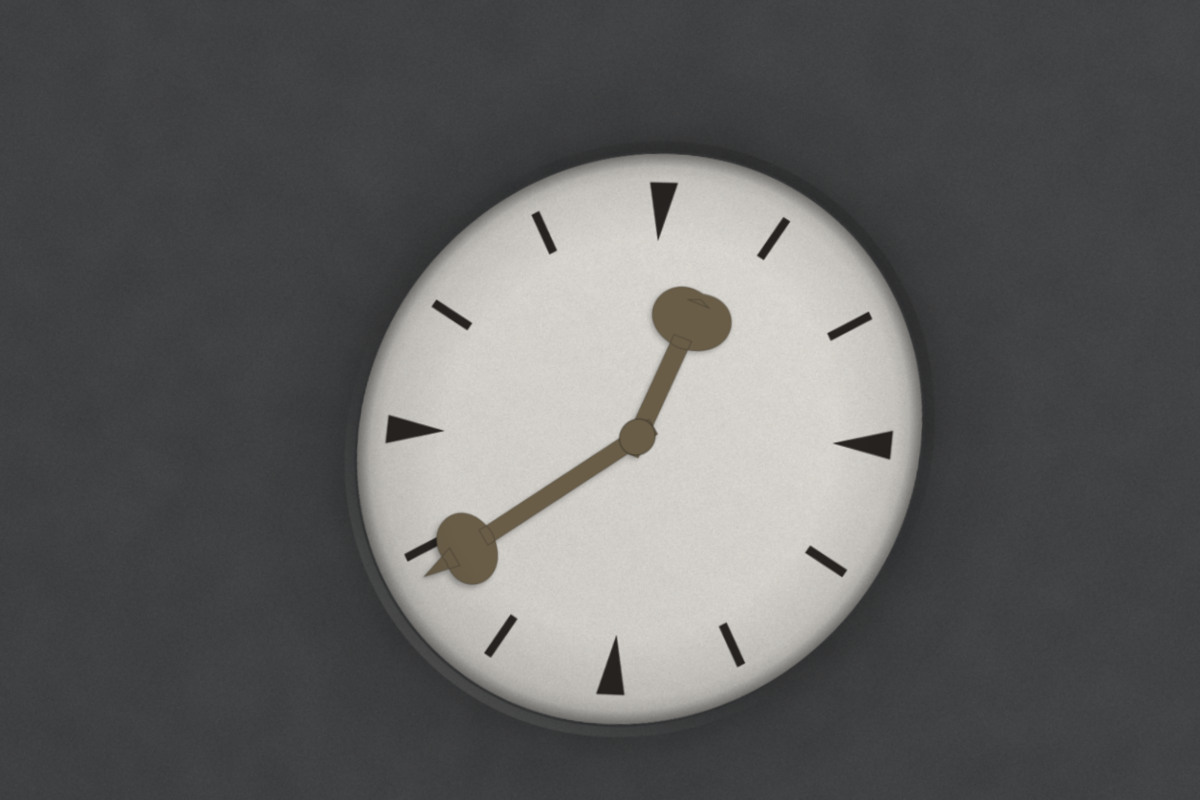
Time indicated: 12:39
